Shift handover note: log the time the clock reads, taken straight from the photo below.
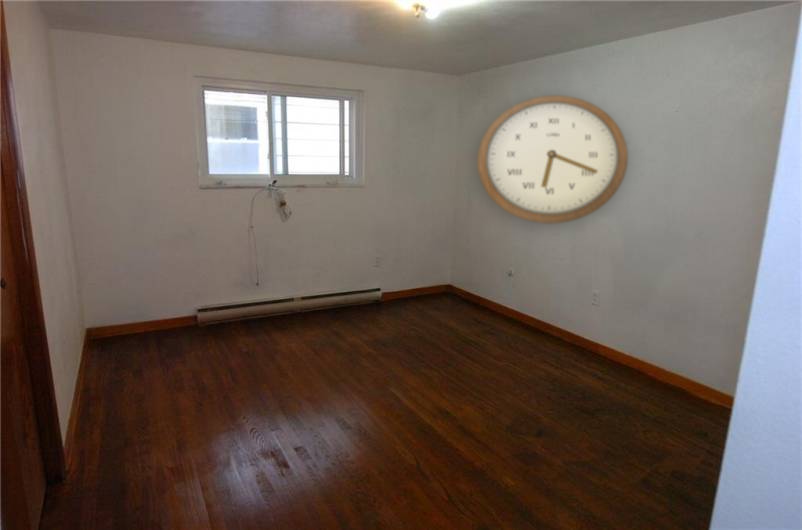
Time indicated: 6:19
